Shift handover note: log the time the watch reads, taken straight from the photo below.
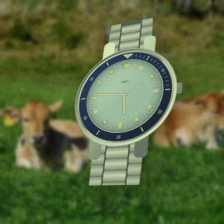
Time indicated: 5:46
